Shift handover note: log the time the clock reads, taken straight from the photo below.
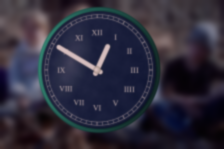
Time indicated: 12:50
